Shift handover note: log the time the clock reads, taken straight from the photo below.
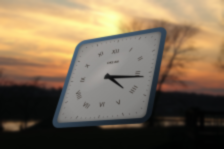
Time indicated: 4:16
